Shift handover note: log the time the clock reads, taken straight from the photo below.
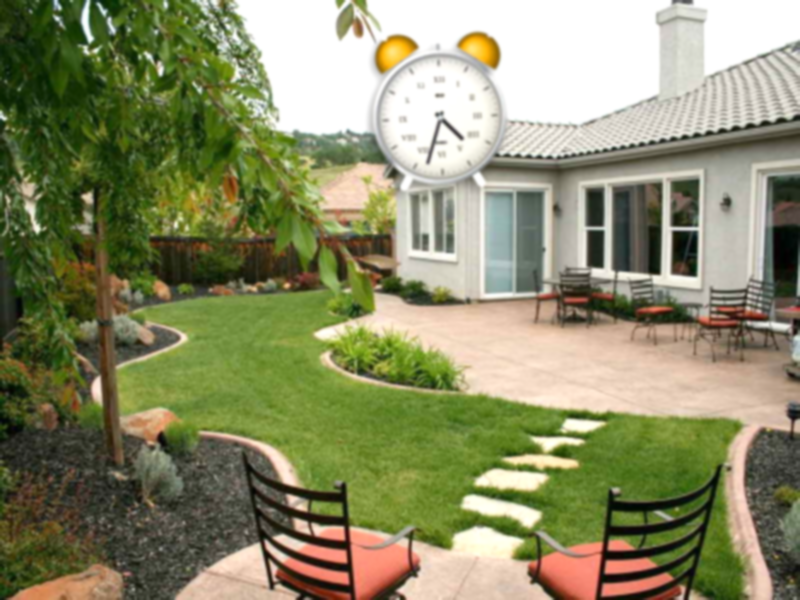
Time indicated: 4:33
